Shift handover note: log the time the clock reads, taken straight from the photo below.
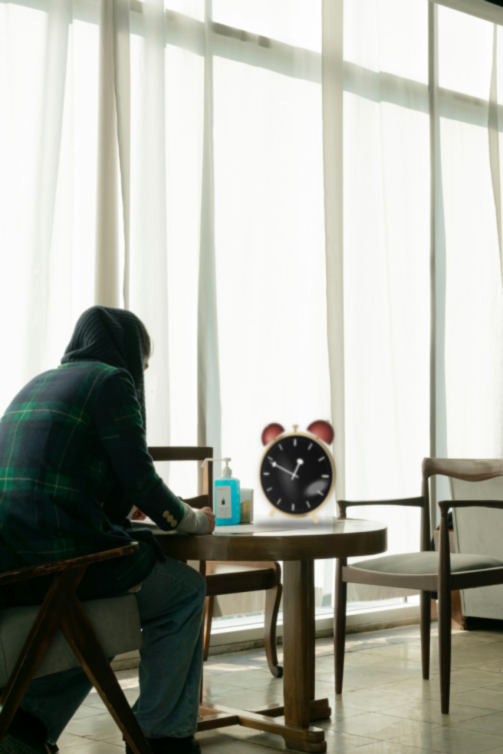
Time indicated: 12:49
